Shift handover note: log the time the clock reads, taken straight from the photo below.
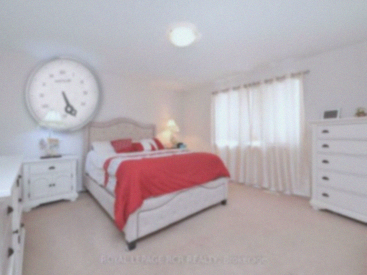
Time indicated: 5:26
